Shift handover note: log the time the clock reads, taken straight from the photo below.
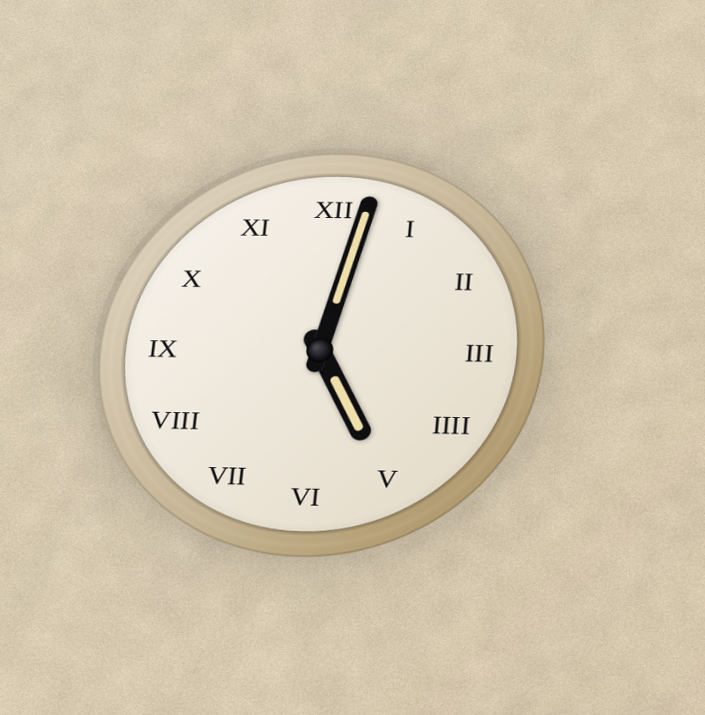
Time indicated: 5:02
